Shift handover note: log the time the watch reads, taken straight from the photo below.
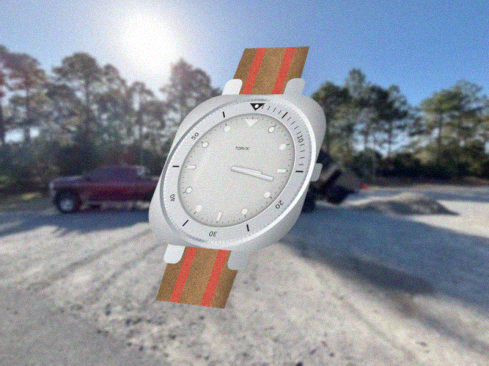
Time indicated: 3:17
